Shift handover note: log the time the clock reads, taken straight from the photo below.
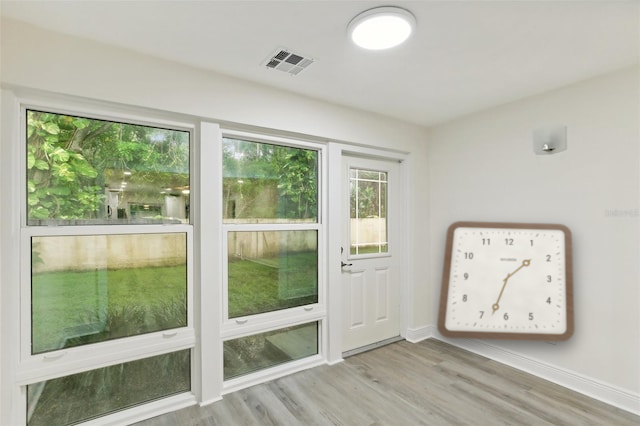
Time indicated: 1:33
